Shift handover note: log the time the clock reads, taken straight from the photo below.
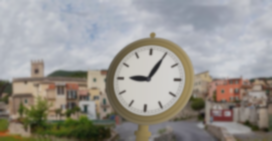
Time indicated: 9:05
